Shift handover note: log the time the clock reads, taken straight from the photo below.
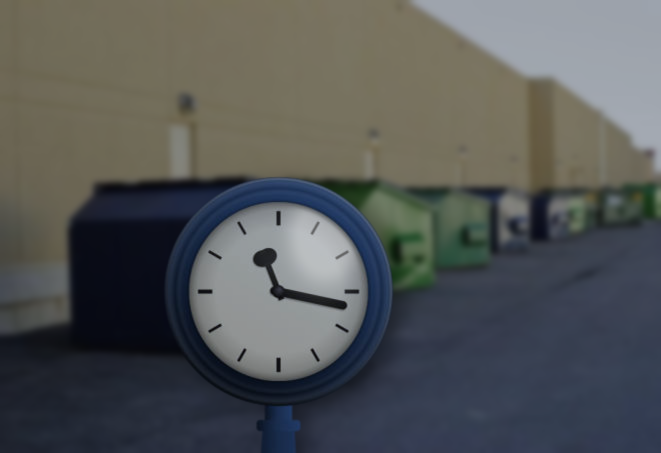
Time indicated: 11:17
